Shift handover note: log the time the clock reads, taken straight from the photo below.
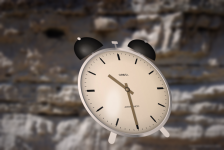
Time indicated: 10:30
